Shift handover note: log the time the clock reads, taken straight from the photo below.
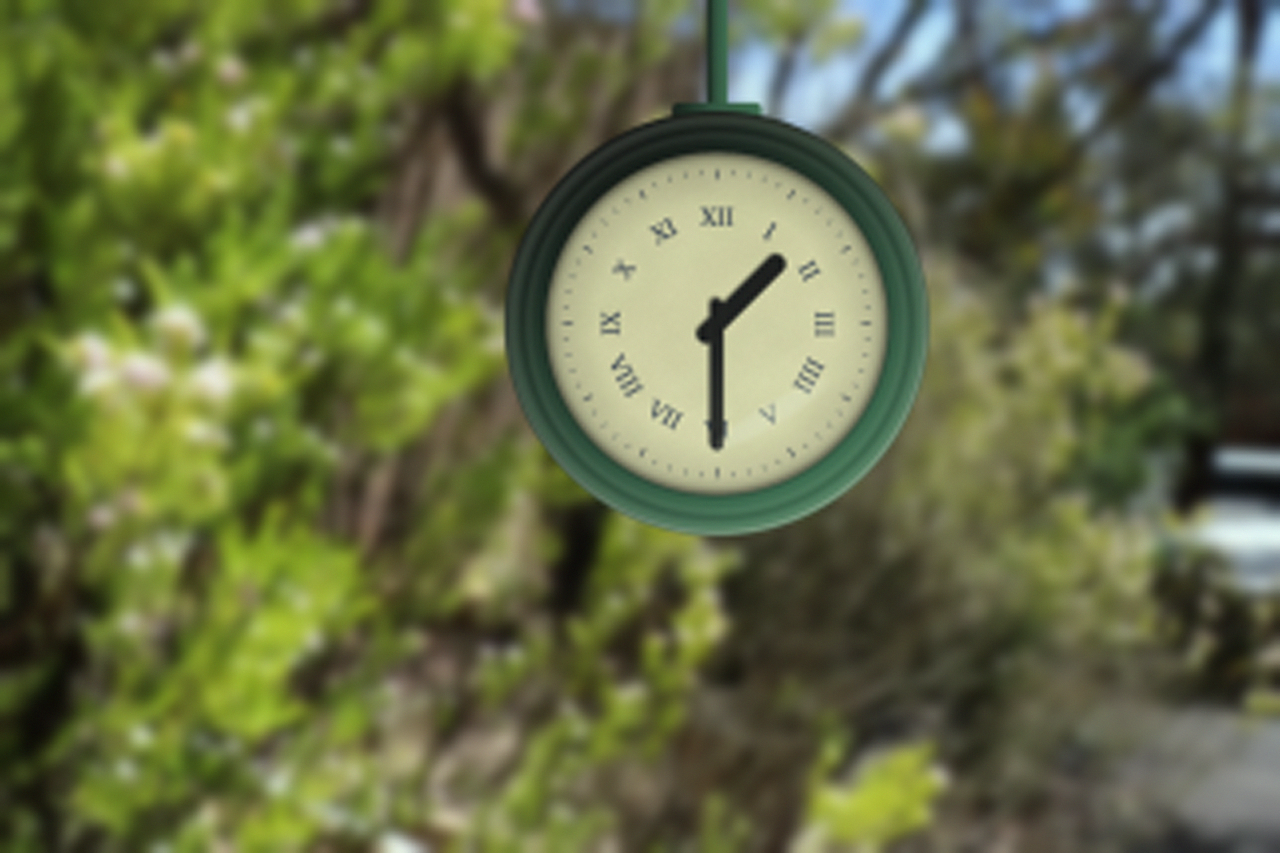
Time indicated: 1:30
